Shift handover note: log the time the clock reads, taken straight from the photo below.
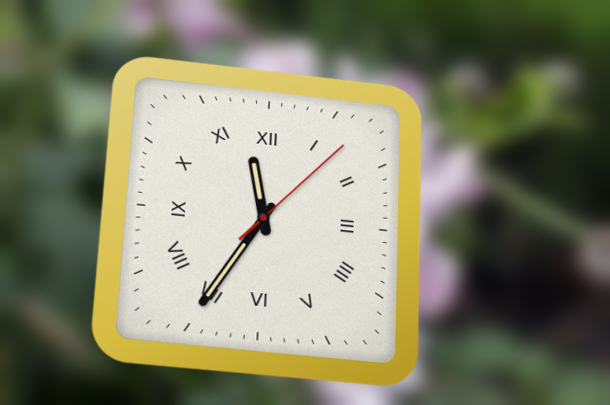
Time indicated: 11:35:07
